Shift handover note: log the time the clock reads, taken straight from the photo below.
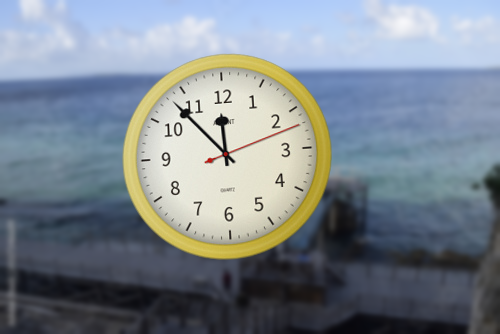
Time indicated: 11:53:12
